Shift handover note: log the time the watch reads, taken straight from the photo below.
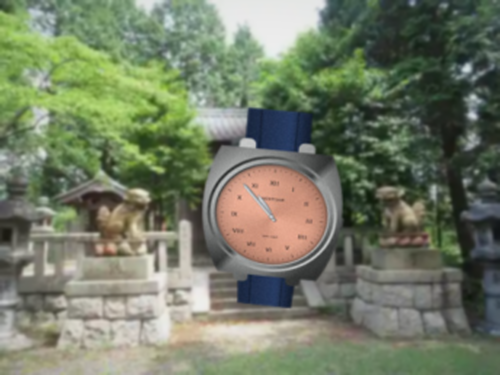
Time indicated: 10:53
